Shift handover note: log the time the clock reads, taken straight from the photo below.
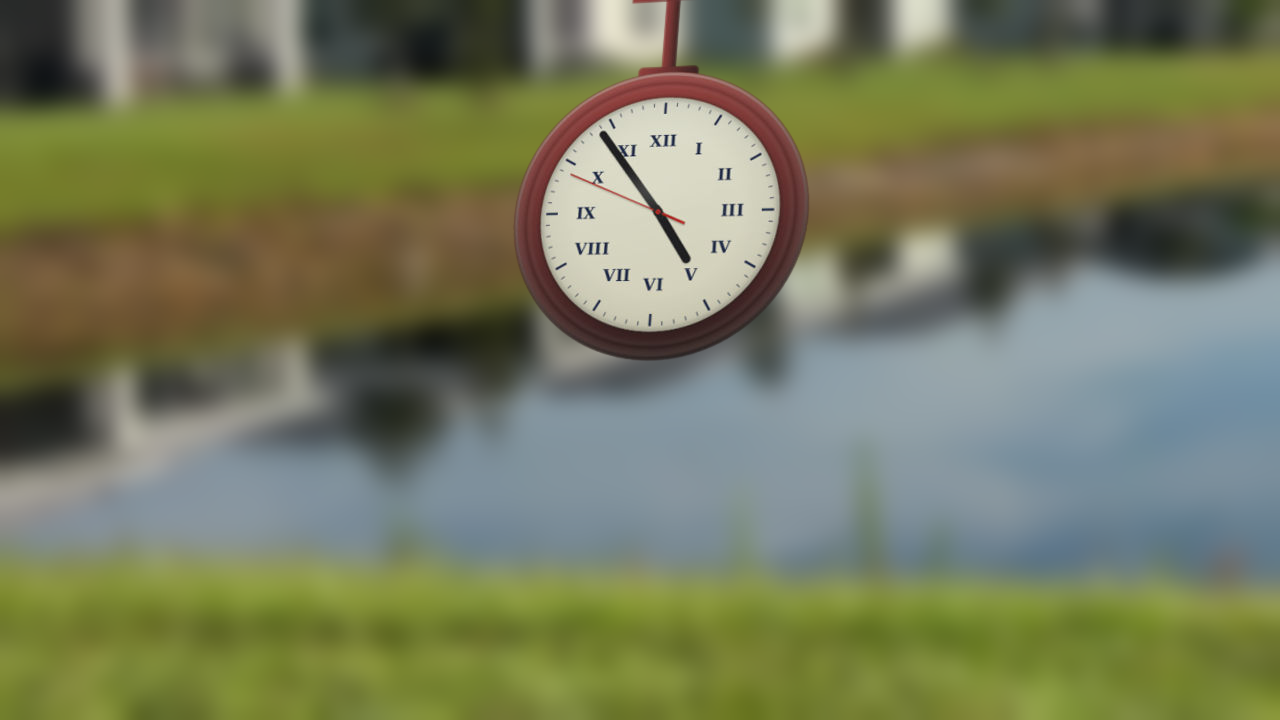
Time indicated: 4:53:49
